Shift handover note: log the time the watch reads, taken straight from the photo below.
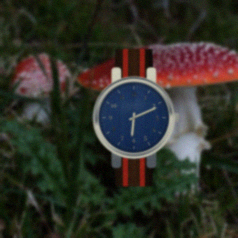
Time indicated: 6:11
